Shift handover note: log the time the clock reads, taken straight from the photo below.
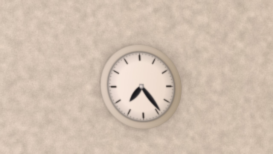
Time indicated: 7:24
